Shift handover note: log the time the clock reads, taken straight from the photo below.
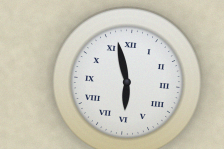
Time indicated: 5:57
